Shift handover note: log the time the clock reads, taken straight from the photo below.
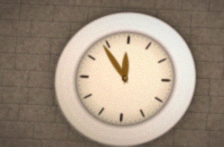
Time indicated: 11:54
